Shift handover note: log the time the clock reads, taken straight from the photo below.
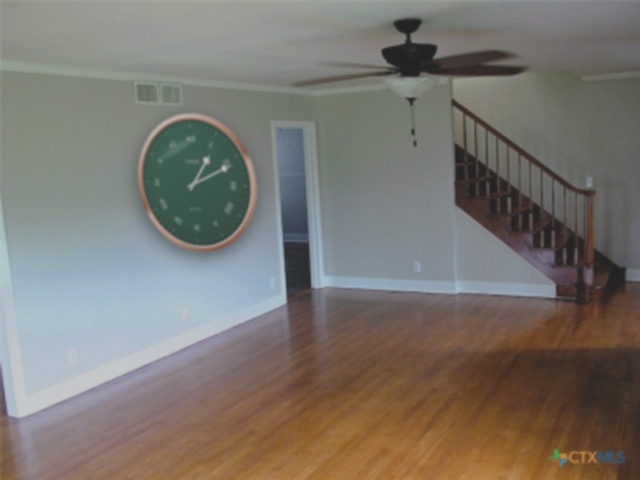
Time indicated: 1:11
